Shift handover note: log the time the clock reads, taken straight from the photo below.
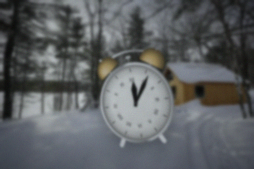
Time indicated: 12:06
